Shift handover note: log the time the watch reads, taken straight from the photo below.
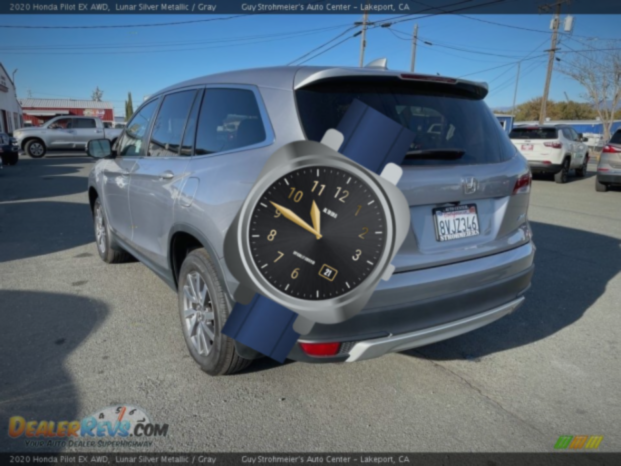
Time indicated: 10:46
